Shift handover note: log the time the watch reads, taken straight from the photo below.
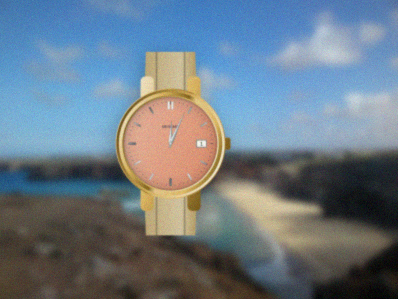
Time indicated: 12:04
